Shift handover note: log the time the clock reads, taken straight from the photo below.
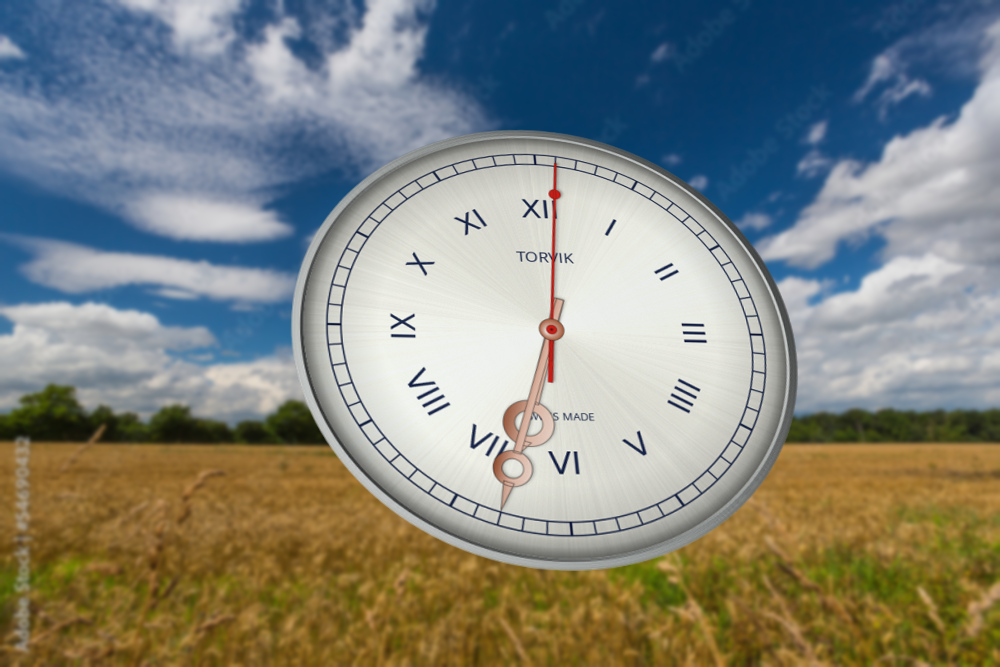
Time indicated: 6:33:01
